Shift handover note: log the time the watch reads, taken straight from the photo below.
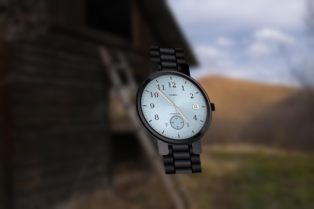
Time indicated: 4:53
